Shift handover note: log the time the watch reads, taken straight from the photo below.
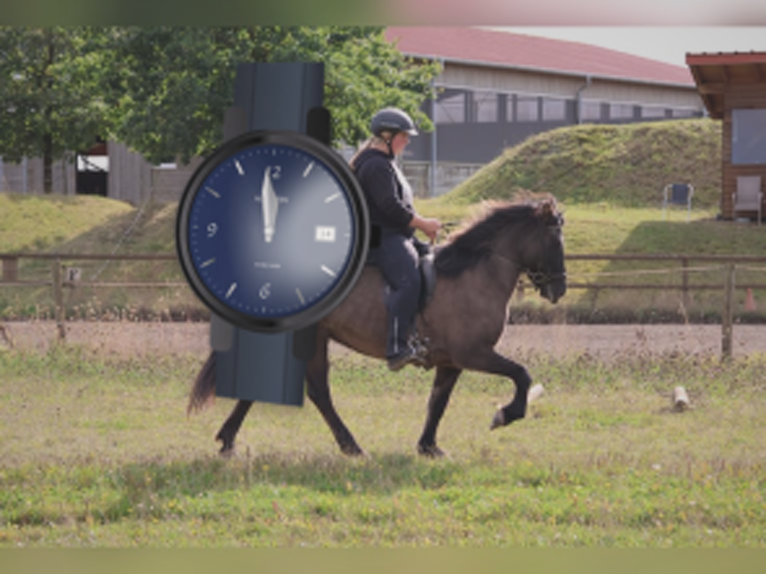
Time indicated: 11:59
